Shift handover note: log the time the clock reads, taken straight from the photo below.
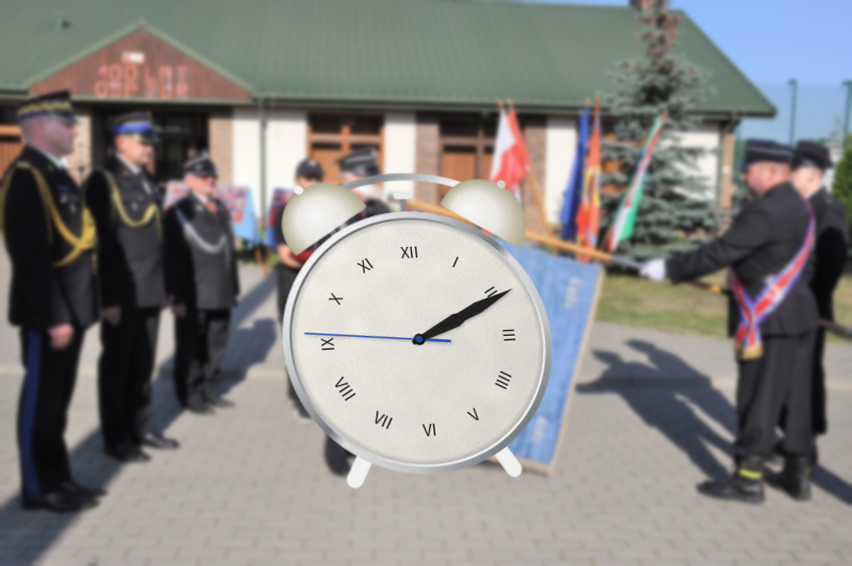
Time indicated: 2:10:46
